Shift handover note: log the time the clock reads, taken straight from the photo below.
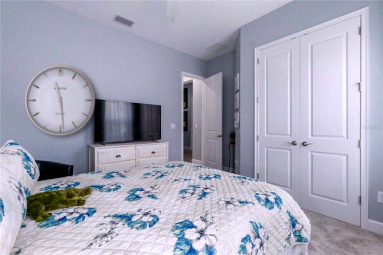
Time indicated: 11:29
